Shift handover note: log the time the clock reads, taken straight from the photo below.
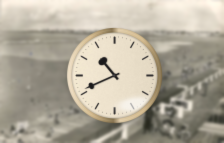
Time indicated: 10:41
